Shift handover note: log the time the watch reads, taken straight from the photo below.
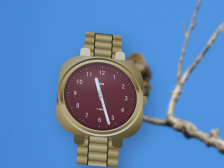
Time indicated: 11:27
